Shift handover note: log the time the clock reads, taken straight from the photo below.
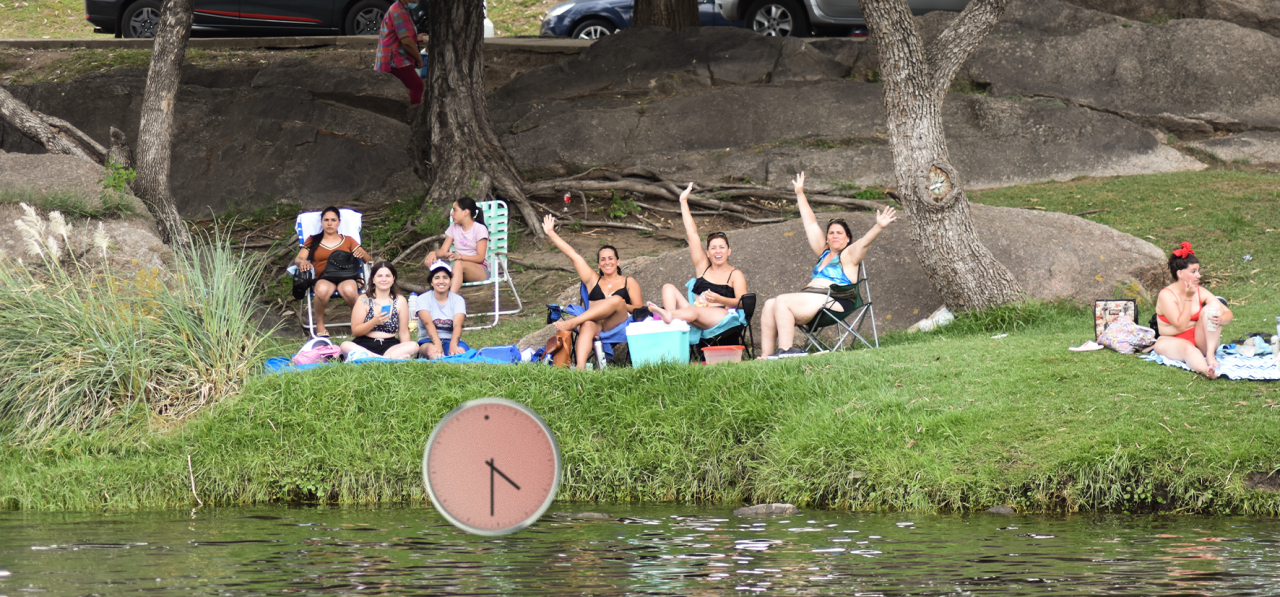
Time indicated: 4:31
